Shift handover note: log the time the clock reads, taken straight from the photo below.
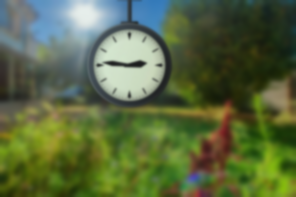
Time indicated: 2:46
